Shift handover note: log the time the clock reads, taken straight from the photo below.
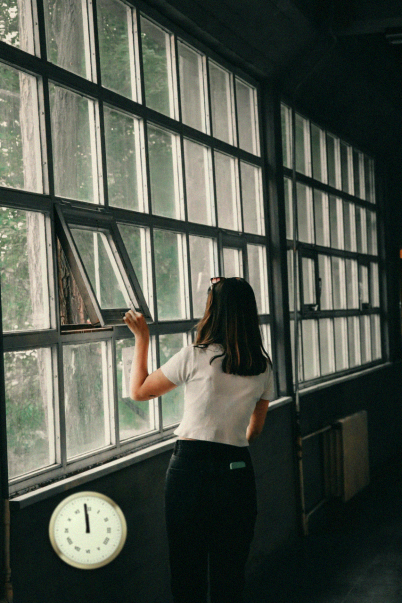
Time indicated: 11:59
